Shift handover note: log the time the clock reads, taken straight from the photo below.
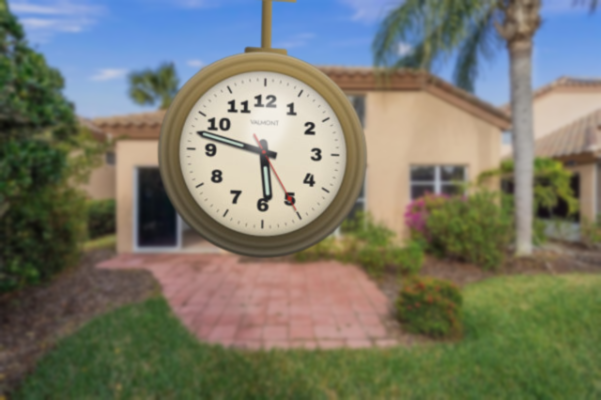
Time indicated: 5:47:25
